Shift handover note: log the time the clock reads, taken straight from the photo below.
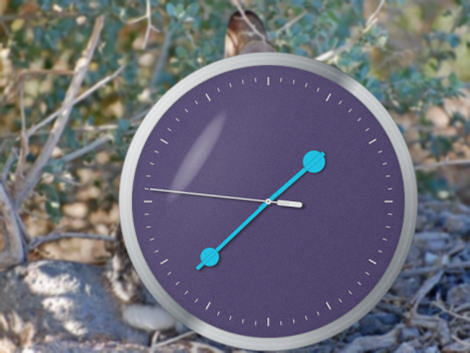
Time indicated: 1:37:46
